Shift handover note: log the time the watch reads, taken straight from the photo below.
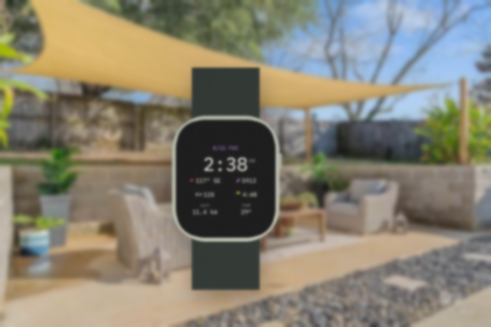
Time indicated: 2:38
